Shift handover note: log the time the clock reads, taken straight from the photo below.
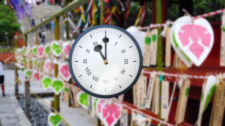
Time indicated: 11:00
